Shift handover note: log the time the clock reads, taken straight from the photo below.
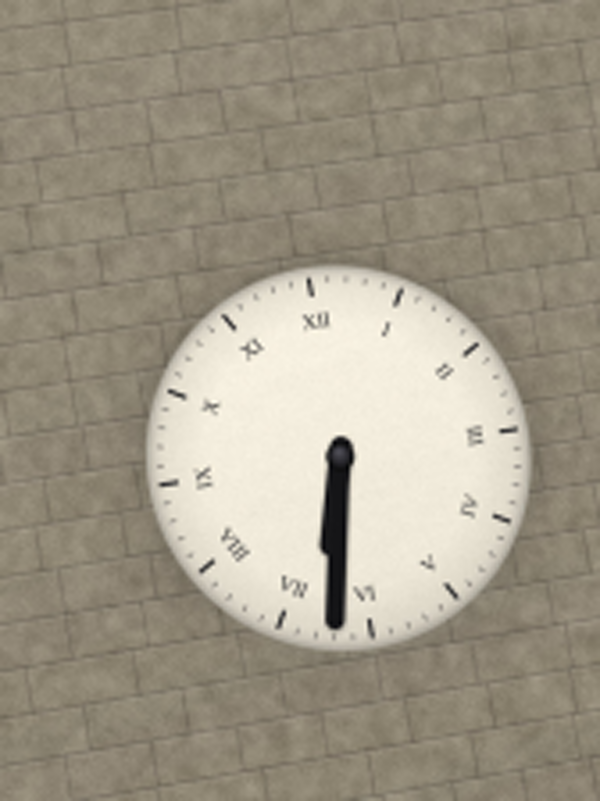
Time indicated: 6:32
